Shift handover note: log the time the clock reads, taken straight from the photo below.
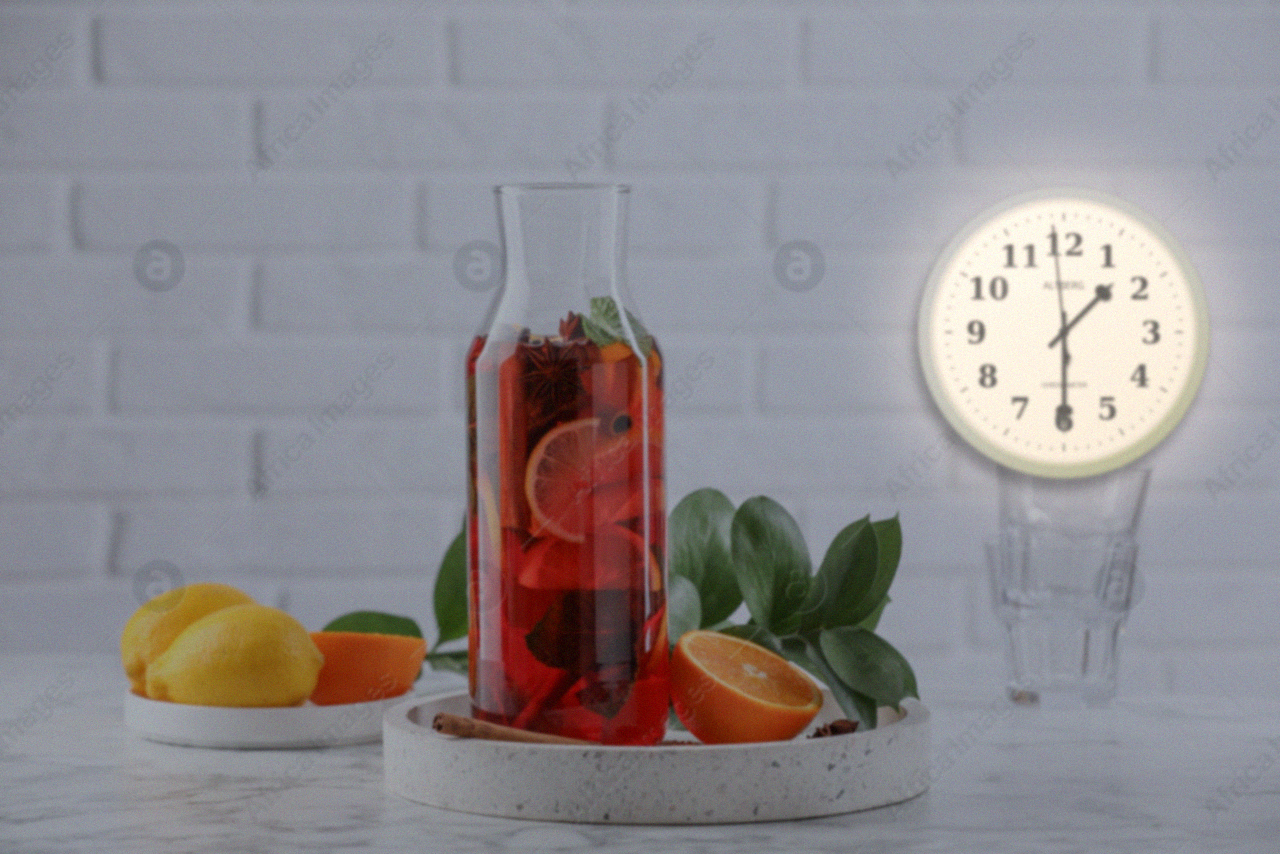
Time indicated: 1:29:59
